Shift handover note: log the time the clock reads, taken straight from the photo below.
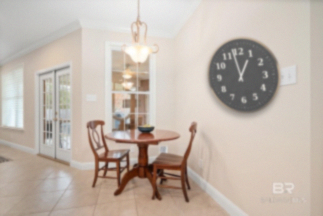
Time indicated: 12:58
